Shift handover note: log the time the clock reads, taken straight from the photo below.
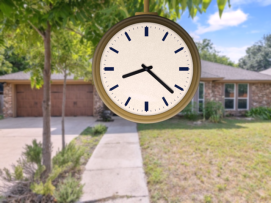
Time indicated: 8:22
